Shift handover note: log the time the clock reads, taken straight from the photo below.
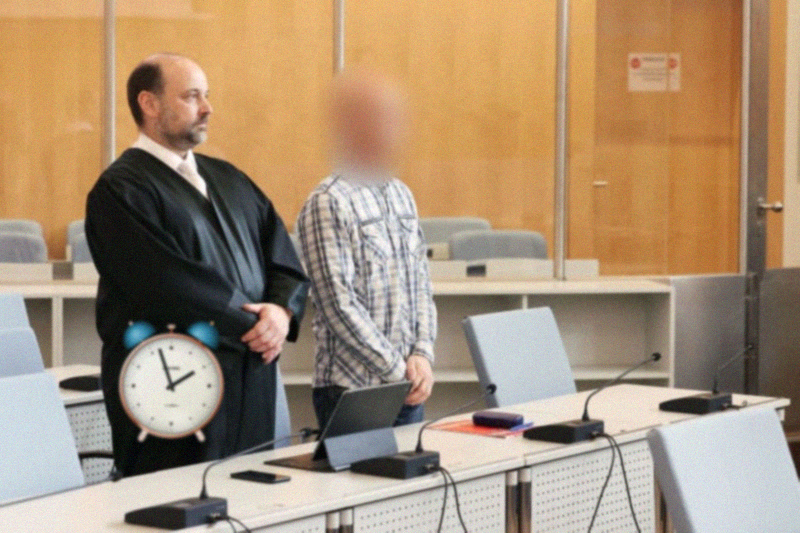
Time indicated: 1:57
